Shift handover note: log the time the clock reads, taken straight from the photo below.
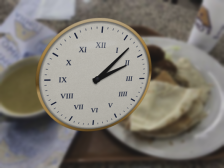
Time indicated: 2:07
